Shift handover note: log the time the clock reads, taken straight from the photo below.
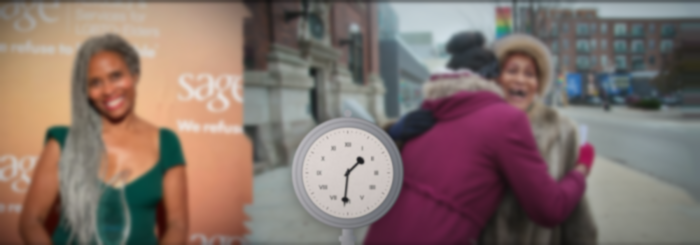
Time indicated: 1:31
